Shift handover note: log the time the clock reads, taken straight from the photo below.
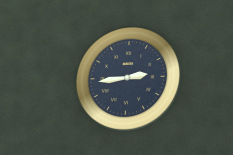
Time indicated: 2:44
